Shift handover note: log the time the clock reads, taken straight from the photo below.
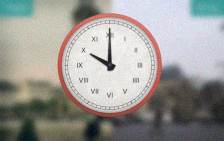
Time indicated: 10:00
